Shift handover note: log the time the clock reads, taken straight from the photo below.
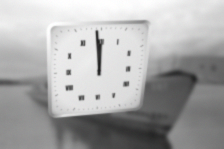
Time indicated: 11:59
